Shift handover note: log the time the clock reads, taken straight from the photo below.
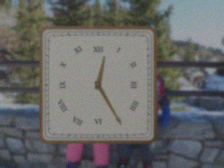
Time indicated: 12:25
